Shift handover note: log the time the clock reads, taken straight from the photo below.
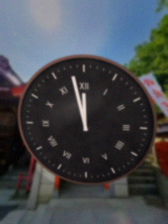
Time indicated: 11:58
